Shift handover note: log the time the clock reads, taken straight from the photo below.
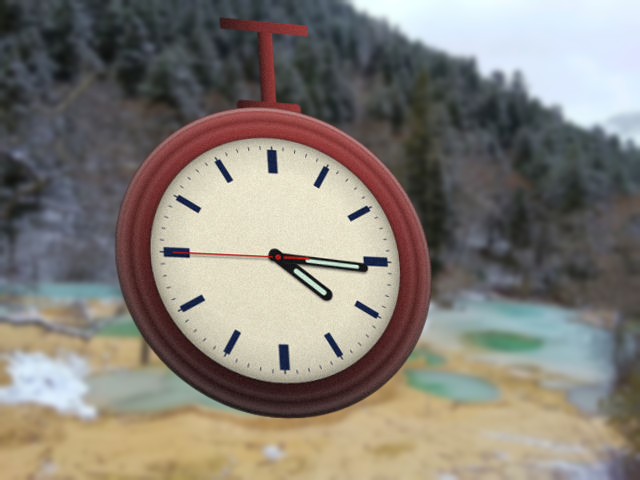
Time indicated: 4:15:45
